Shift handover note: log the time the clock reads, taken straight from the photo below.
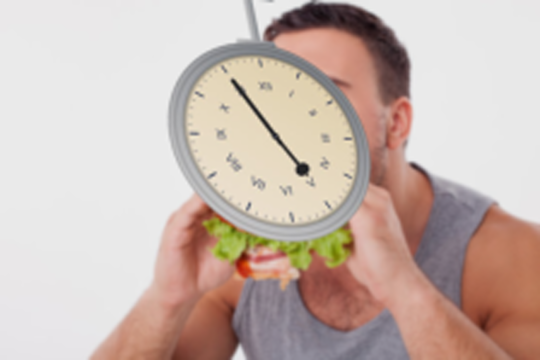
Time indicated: 4:55
